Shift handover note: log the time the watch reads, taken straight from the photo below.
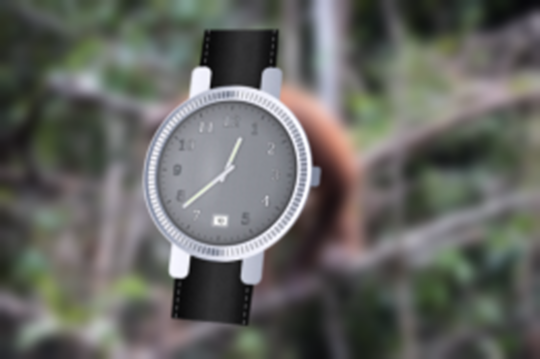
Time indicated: 12:38
